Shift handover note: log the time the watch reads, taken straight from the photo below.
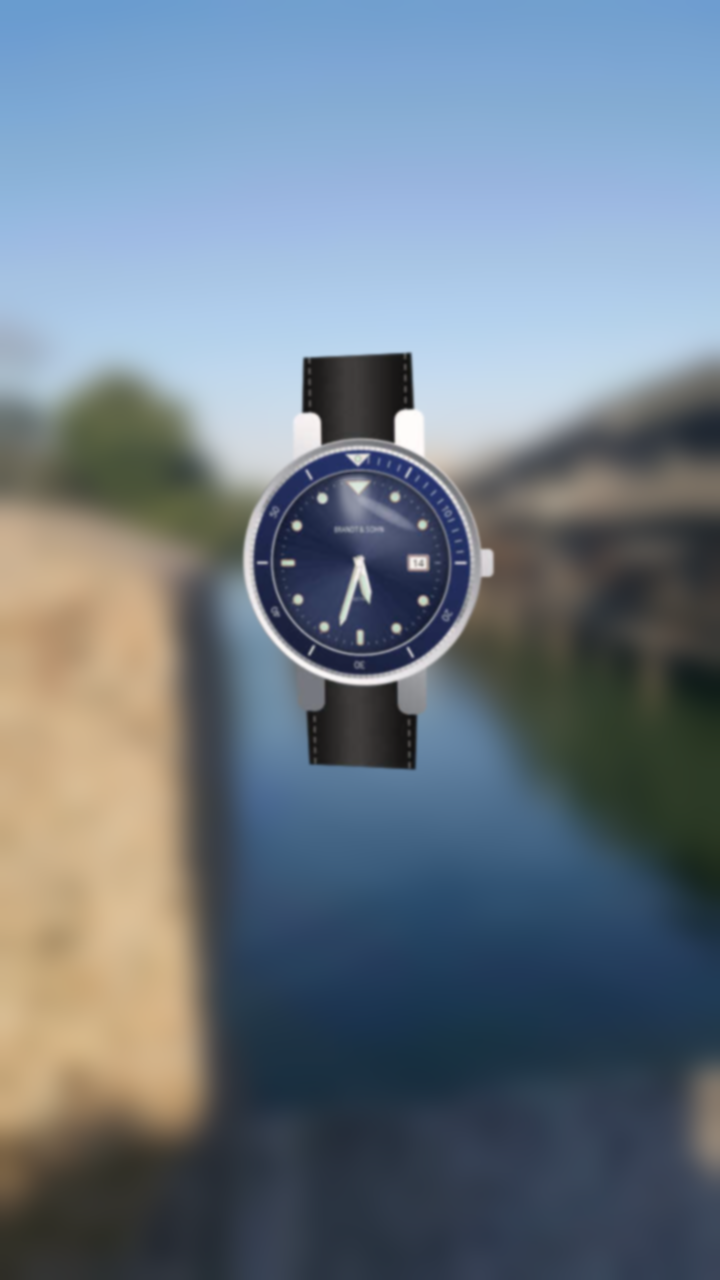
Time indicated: 5:33
